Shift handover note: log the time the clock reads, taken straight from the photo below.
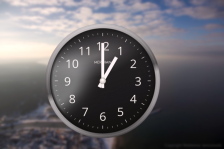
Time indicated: 1:00
